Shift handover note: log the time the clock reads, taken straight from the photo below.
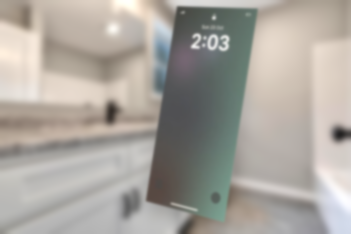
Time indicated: 2:03
